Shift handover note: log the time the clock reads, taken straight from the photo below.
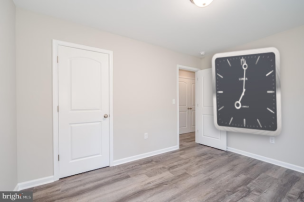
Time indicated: 7:01
